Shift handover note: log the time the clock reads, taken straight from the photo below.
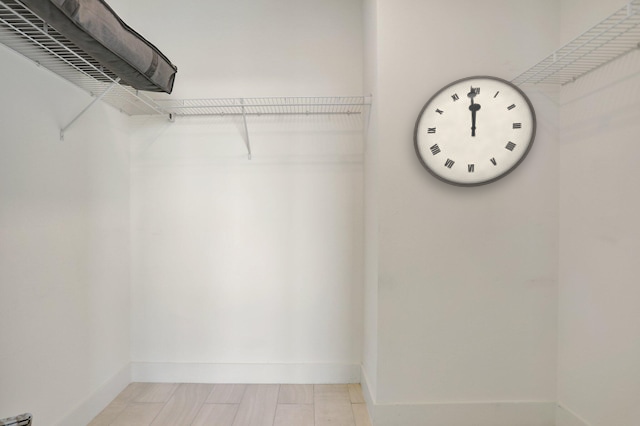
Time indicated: 11:59
